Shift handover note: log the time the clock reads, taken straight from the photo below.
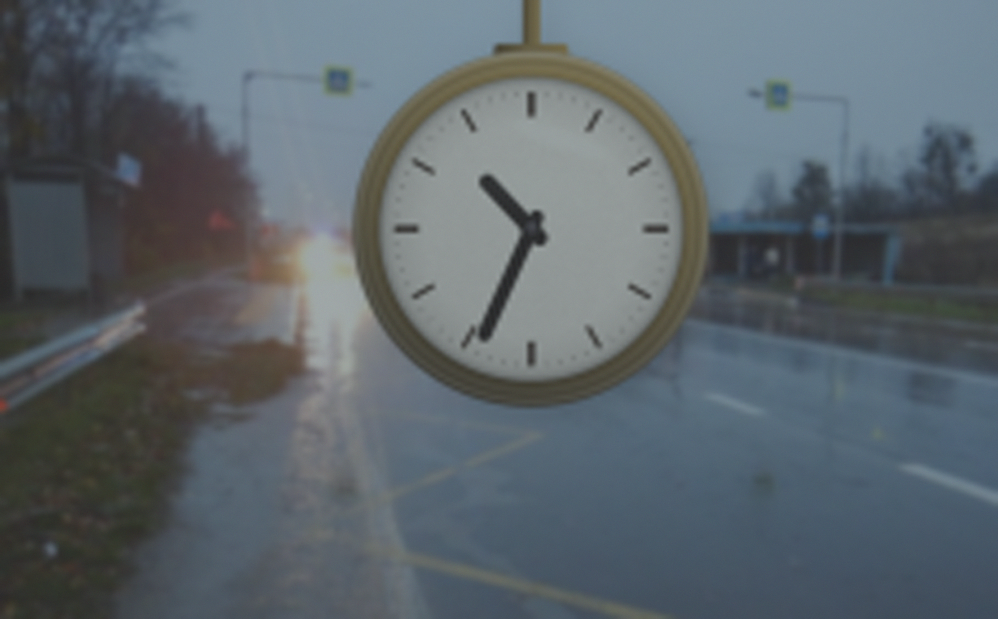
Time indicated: 10:34
